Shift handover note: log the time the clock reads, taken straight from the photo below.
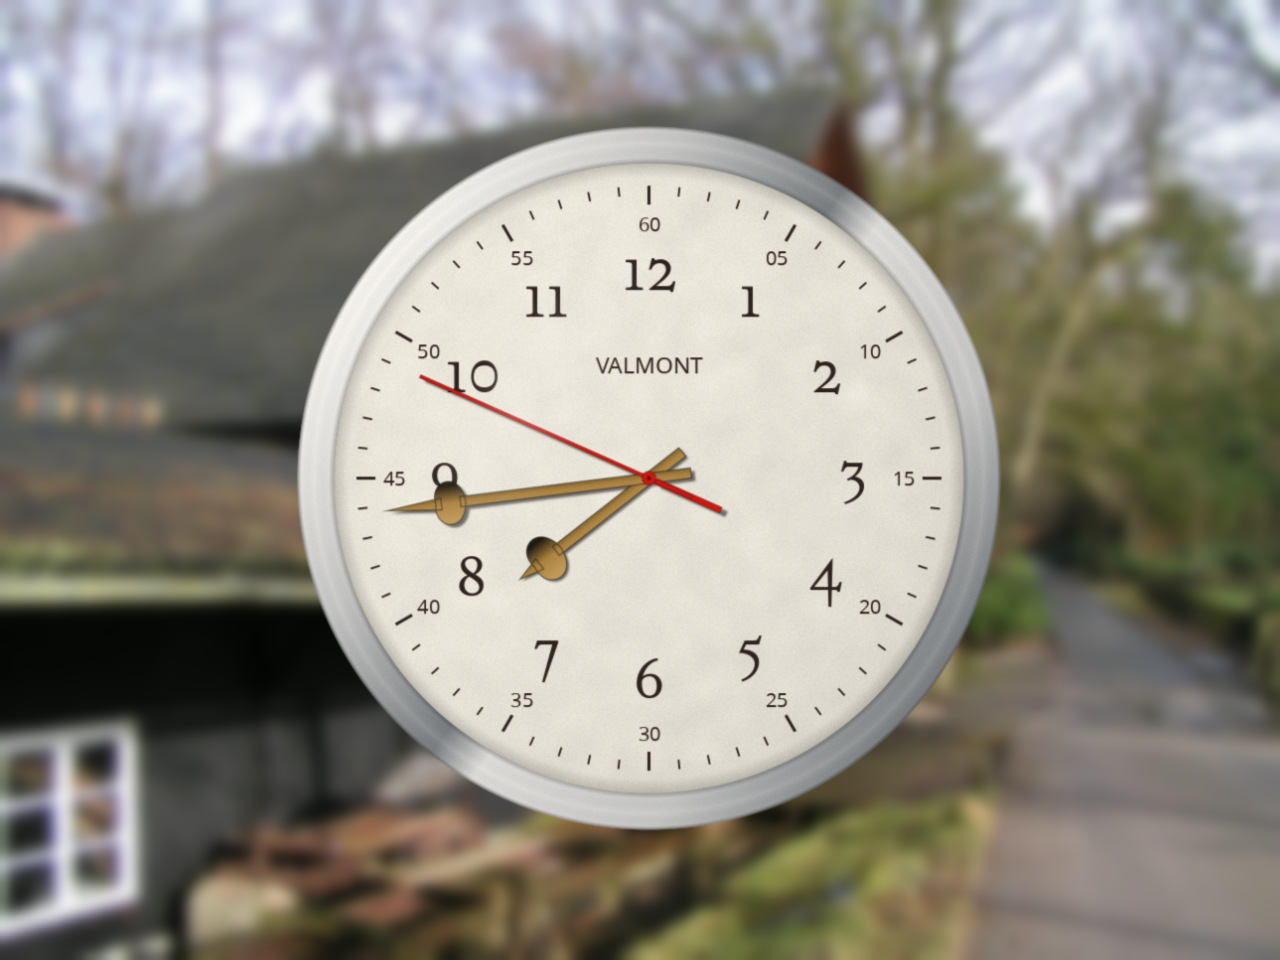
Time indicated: 7:43:49
